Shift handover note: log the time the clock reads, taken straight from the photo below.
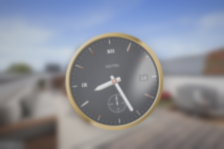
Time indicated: 8:26
